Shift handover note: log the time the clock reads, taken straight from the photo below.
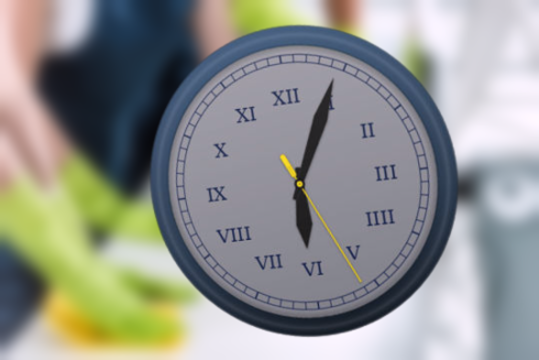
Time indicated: 6:04:26
